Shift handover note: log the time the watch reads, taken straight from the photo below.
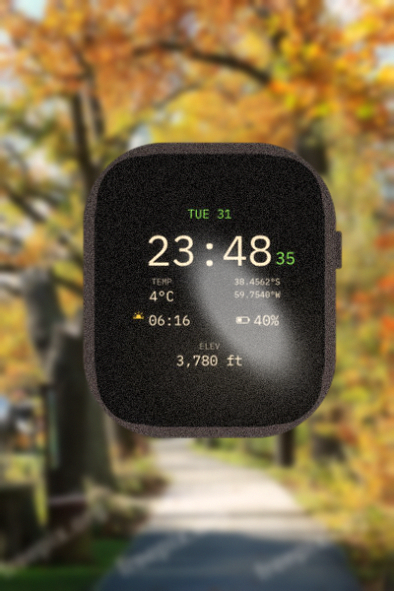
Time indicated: 23:48:35
